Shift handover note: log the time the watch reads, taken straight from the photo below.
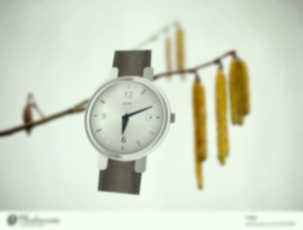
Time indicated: 6:11
